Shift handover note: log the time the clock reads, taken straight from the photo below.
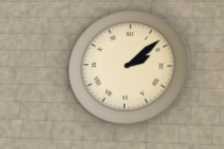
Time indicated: 2:08
